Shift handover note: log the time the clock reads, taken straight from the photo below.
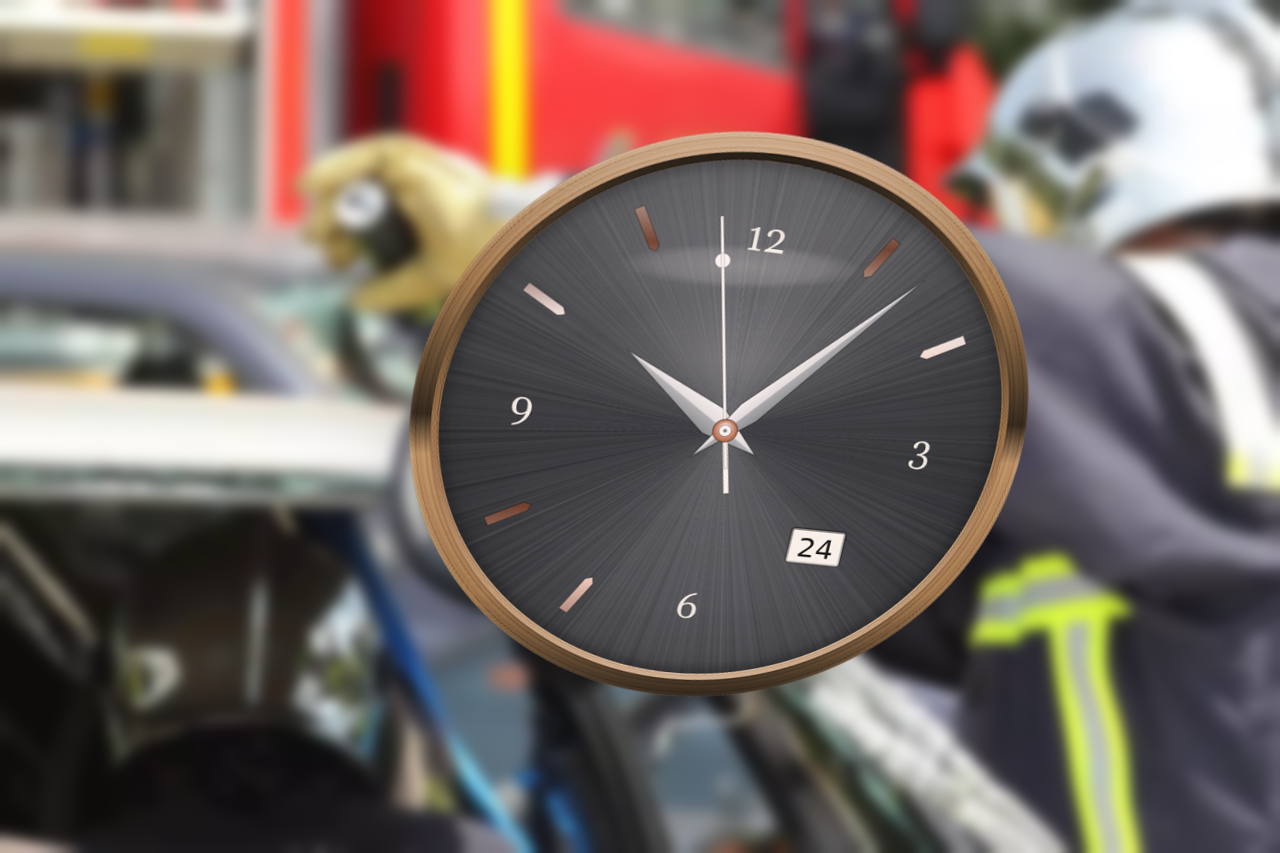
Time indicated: 10:06:58
